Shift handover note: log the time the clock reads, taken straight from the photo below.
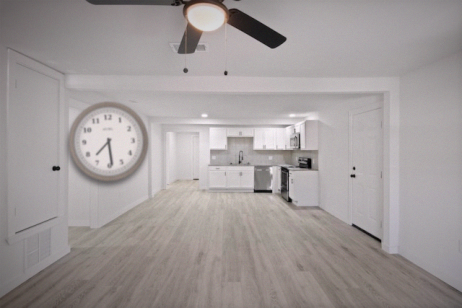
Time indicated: 7:29
